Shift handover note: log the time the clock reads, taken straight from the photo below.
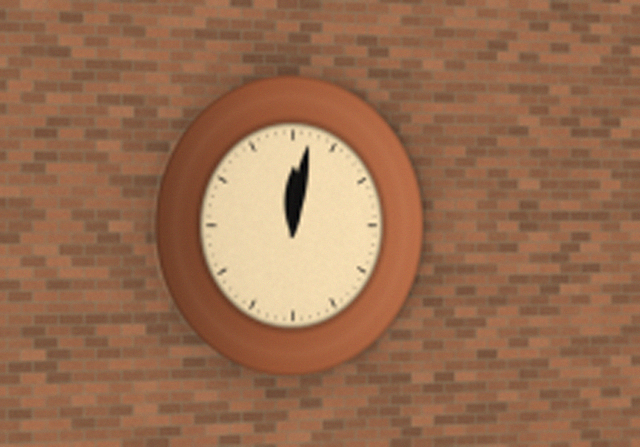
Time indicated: 12:02
